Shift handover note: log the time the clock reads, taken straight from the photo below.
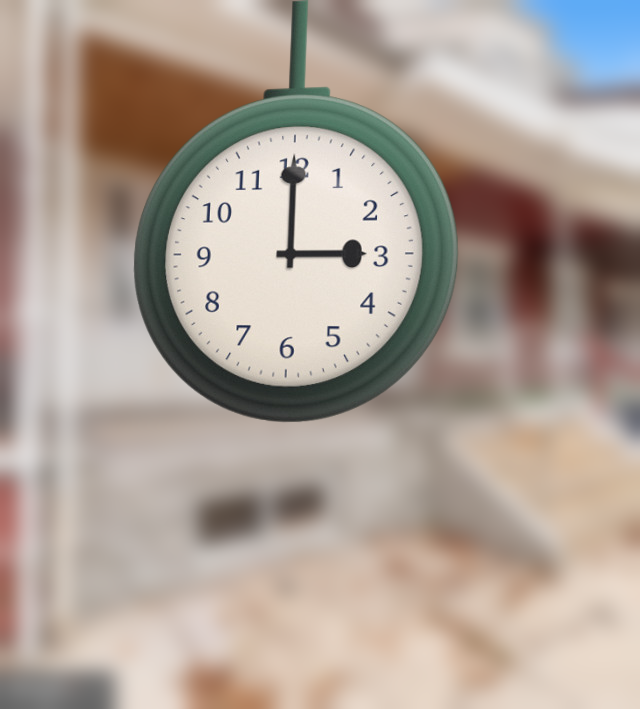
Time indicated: 3:00
